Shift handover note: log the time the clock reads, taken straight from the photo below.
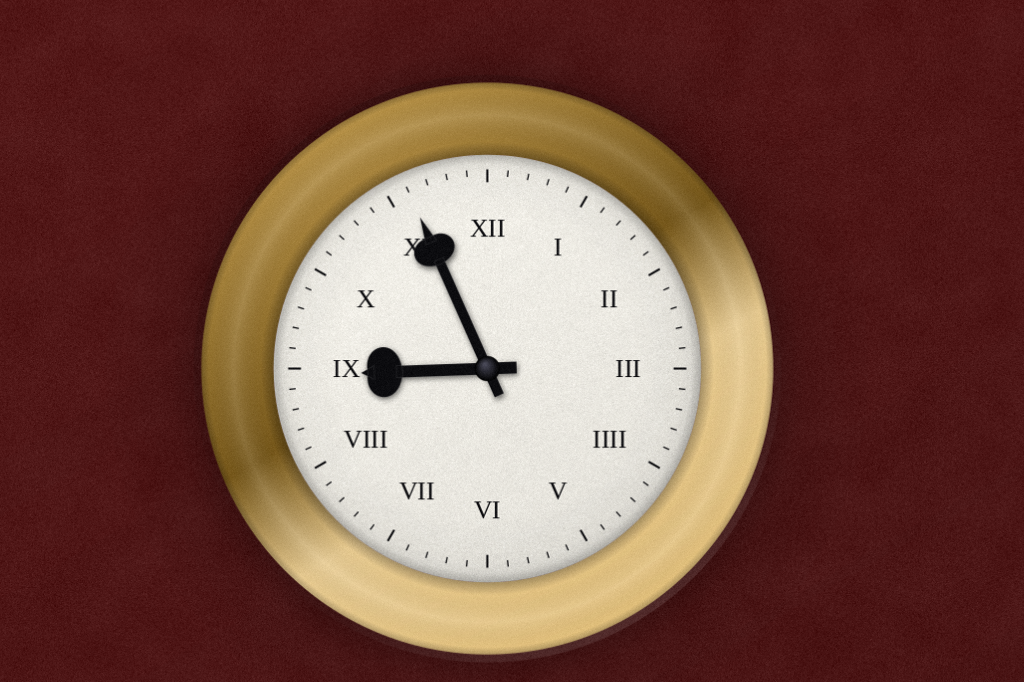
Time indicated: 8:56
